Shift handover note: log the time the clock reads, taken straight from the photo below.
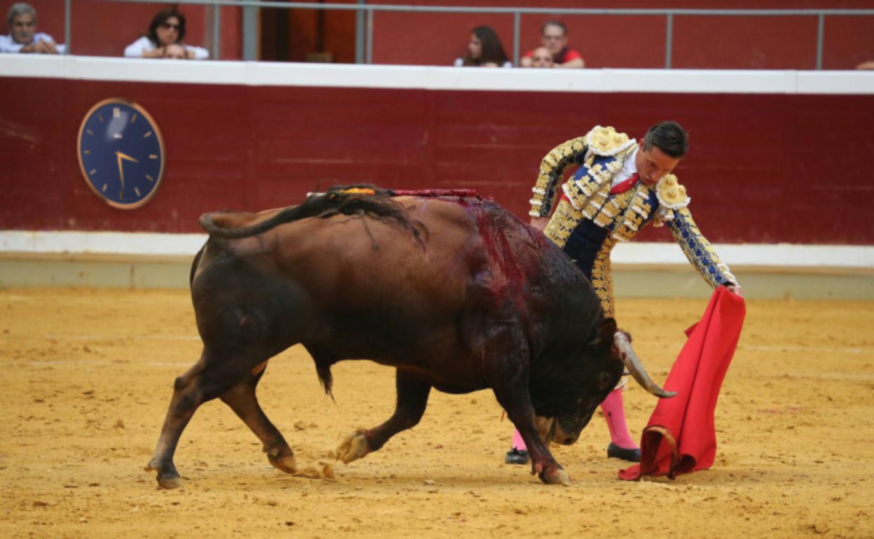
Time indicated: 3:29
